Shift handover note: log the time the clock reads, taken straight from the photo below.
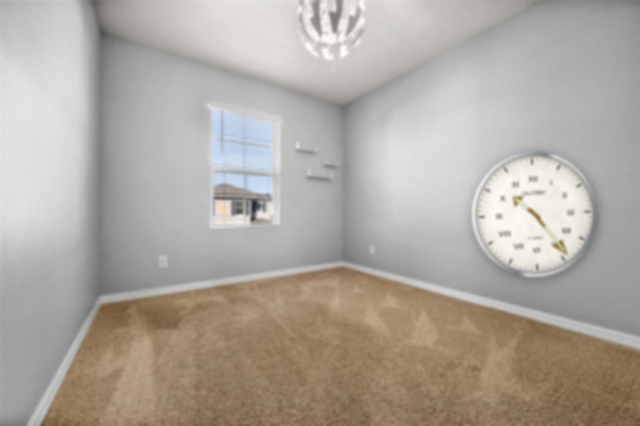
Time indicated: 10:24
